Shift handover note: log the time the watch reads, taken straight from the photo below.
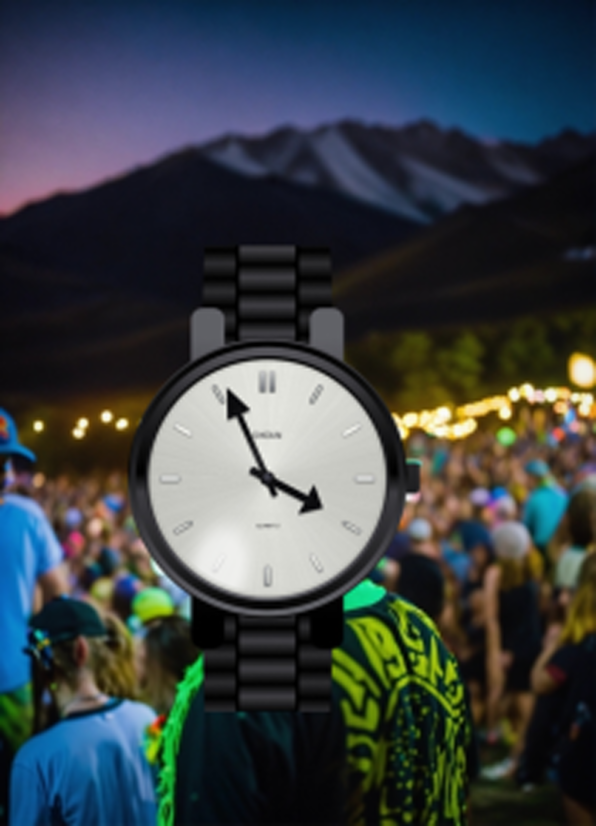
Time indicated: 3:56
